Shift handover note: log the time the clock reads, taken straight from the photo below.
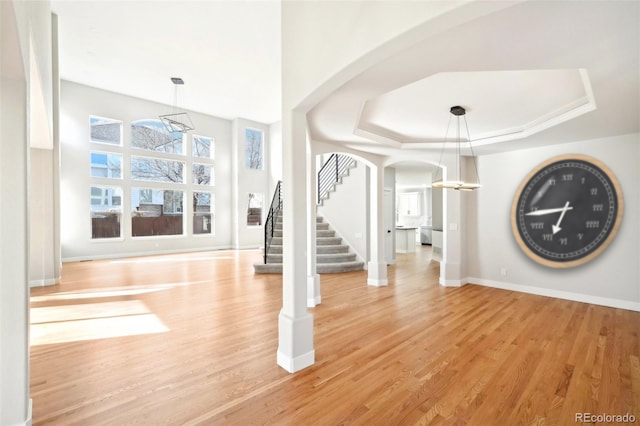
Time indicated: 6:44
